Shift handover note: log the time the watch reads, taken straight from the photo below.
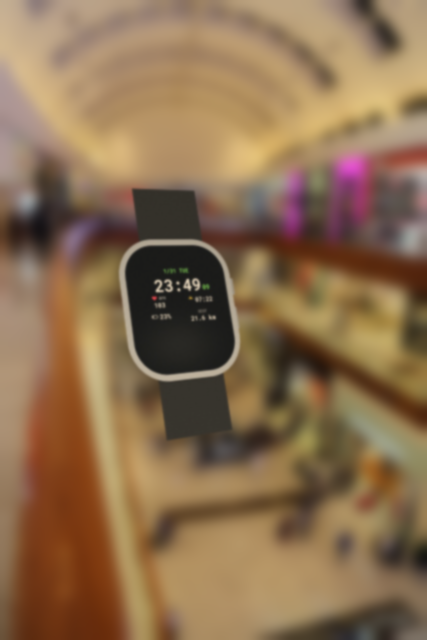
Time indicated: 23:49
